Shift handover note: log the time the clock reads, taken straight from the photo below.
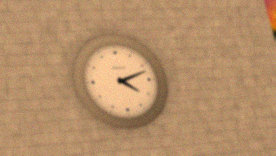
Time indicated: 4:12
